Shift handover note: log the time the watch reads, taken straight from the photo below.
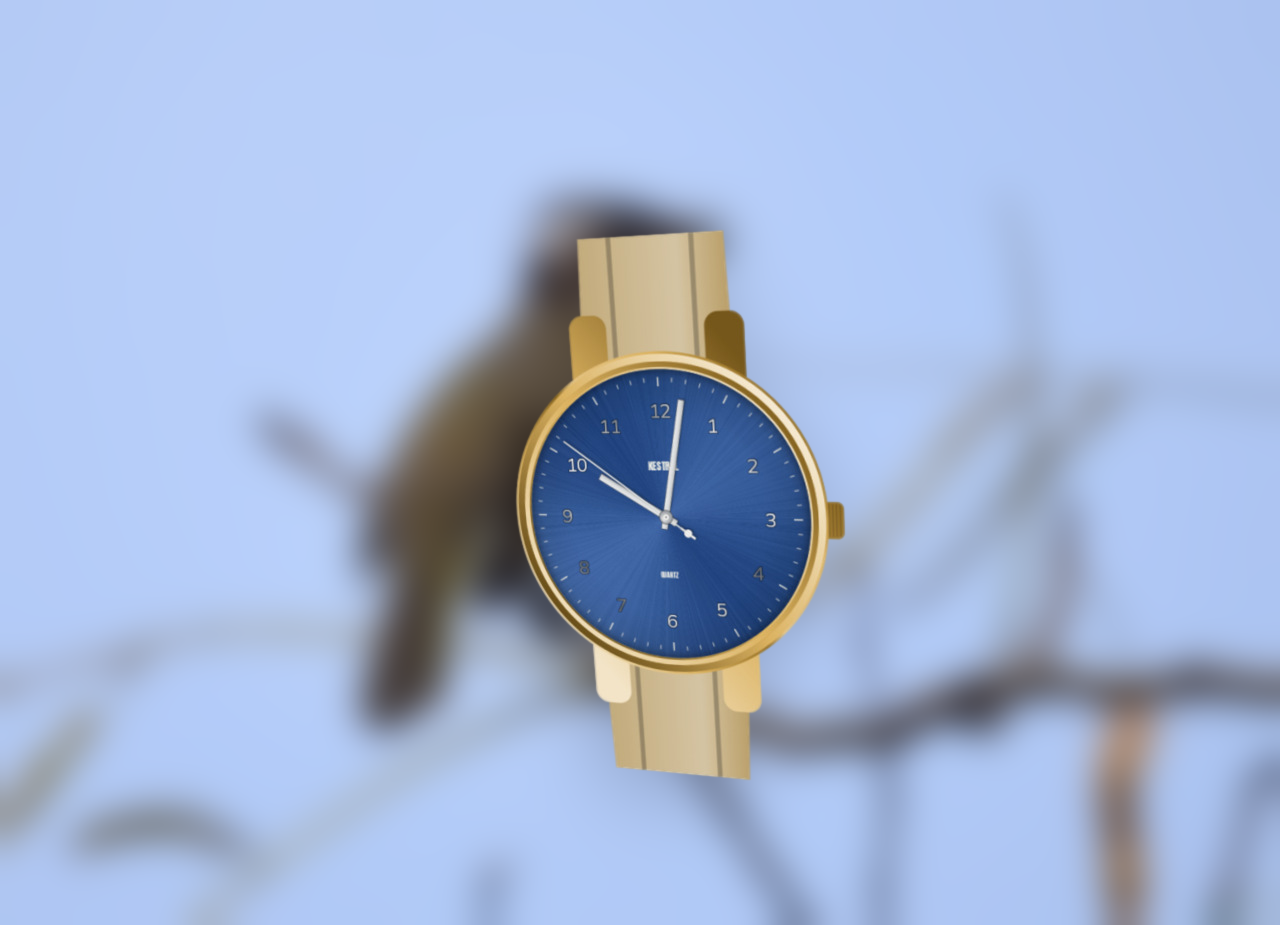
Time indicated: 10:01:51
